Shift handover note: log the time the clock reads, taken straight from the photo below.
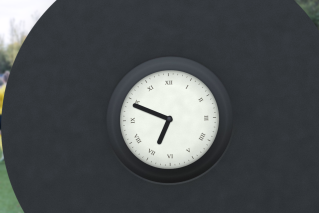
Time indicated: 6:49
